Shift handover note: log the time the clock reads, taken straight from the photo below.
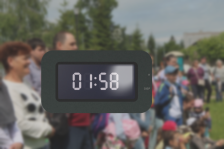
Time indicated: 1:58
